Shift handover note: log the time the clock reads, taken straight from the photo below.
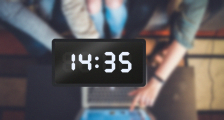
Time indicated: 14:35
